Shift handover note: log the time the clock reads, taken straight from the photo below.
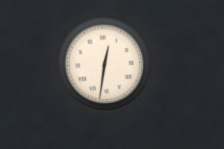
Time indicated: 12:32
